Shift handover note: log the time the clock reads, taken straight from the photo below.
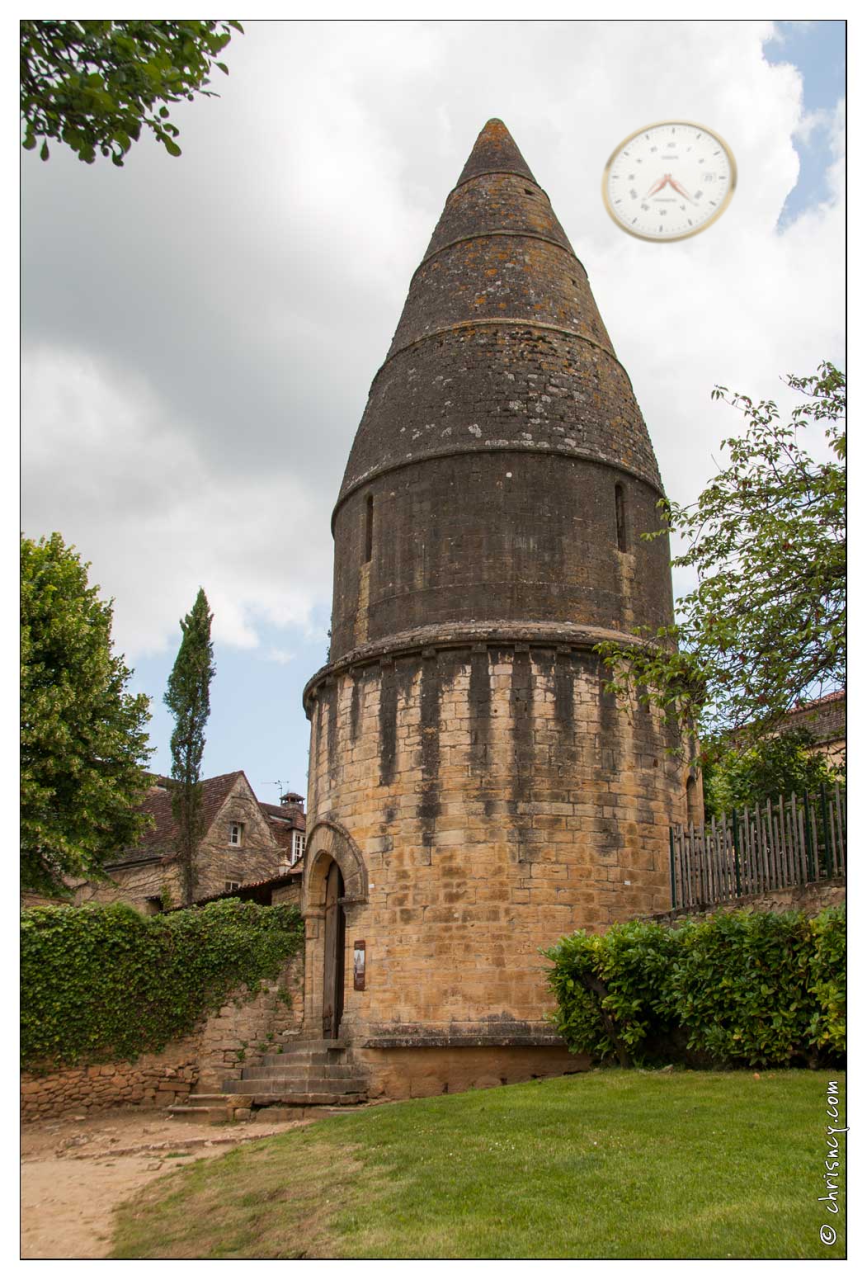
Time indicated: 7:22
